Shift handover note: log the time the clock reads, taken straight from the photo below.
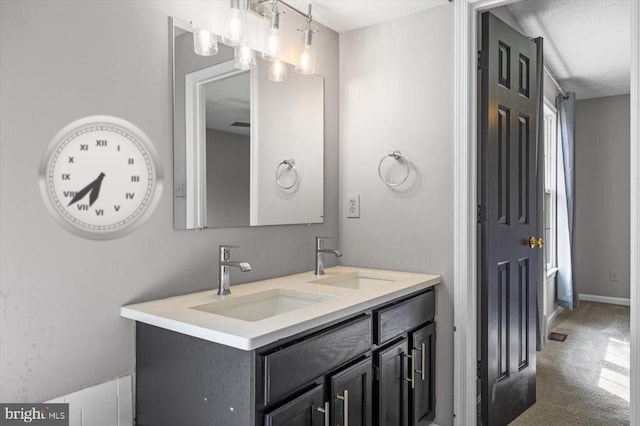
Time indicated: 6:38
